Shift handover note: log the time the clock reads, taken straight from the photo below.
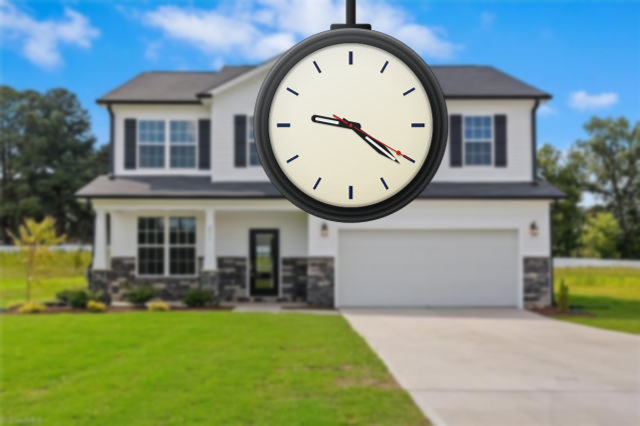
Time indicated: 9:21:20
